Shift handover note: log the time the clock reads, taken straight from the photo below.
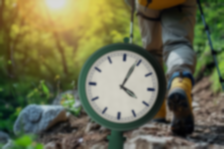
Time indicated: 4:04
